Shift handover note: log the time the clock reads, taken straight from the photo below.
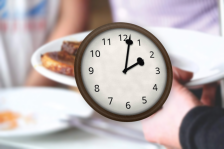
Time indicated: 2:02
